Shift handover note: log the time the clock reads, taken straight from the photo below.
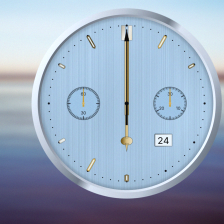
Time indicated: 6:00
